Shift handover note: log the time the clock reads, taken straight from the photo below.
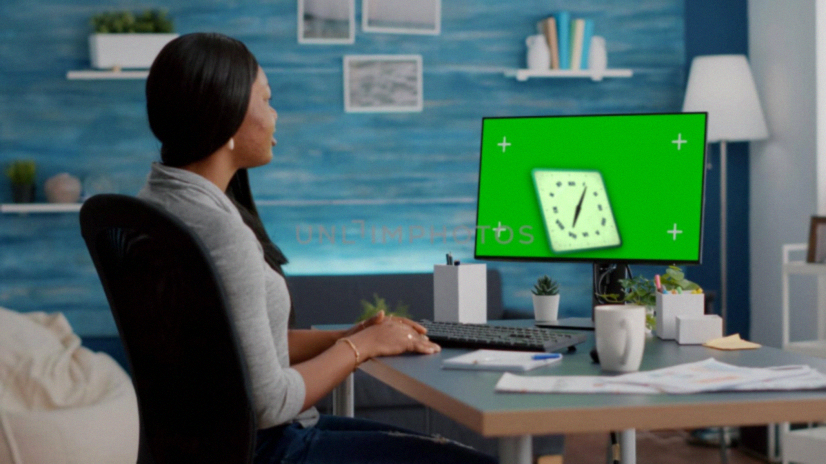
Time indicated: 7:06
